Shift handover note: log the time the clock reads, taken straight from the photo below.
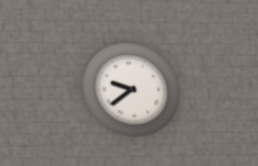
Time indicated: 9:39
